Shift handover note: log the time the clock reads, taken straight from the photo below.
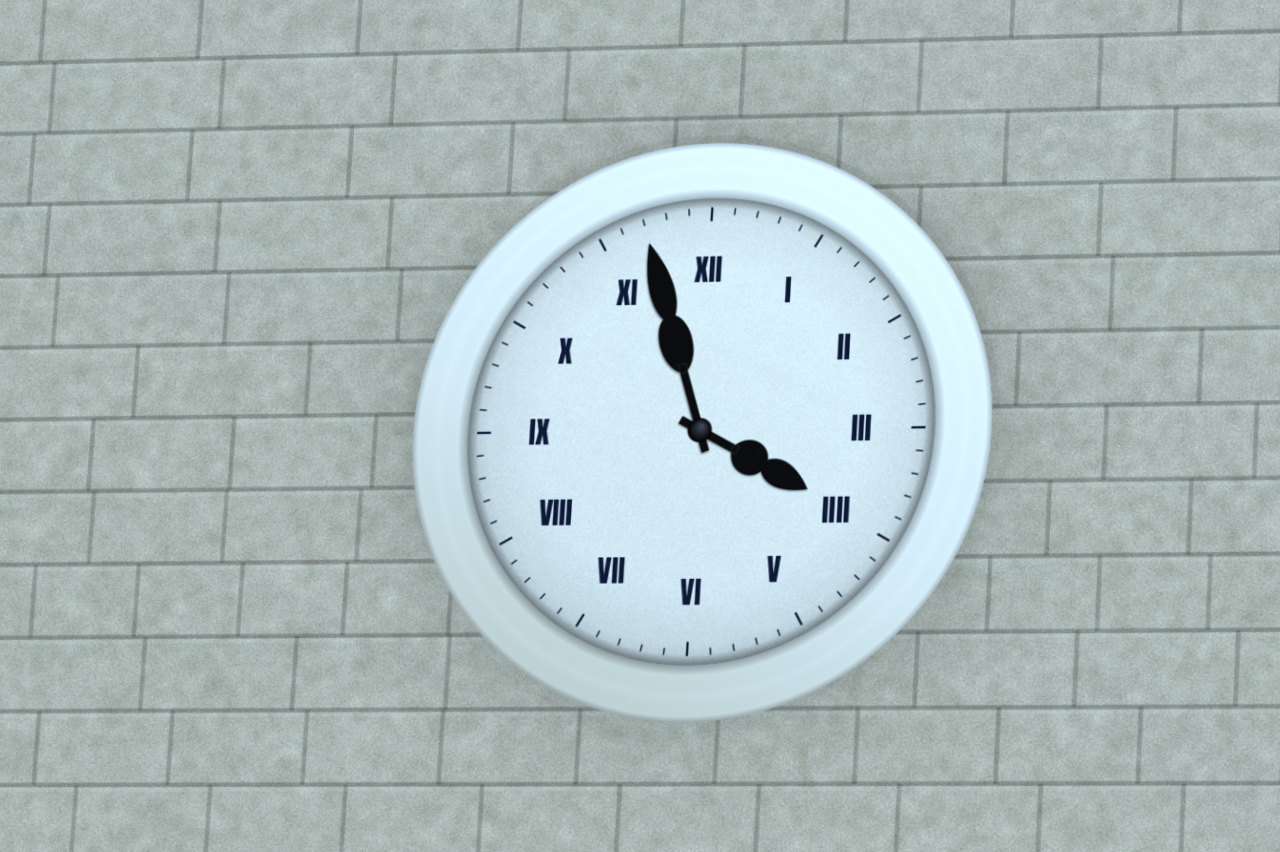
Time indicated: 3:57
